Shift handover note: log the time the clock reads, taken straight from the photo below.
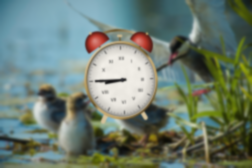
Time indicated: 8:45
